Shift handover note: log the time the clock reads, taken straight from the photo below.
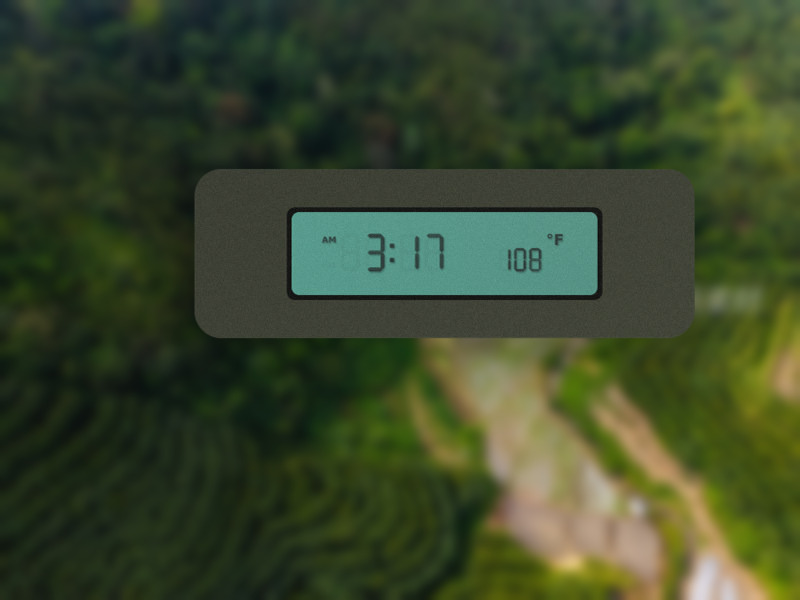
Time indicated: 3:17
